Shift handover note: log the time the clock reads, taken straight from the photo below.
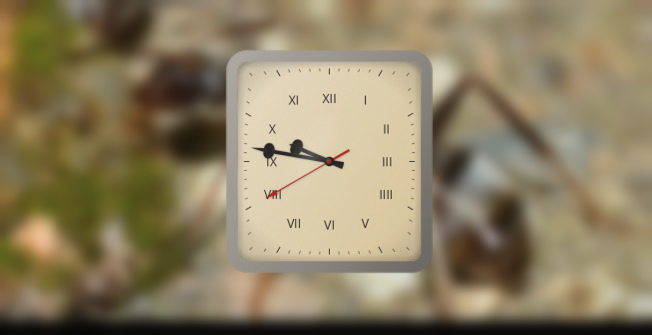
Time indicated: 9:46:40
